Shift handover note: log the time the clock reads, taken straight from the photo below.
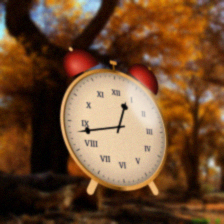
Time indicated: 12:43
